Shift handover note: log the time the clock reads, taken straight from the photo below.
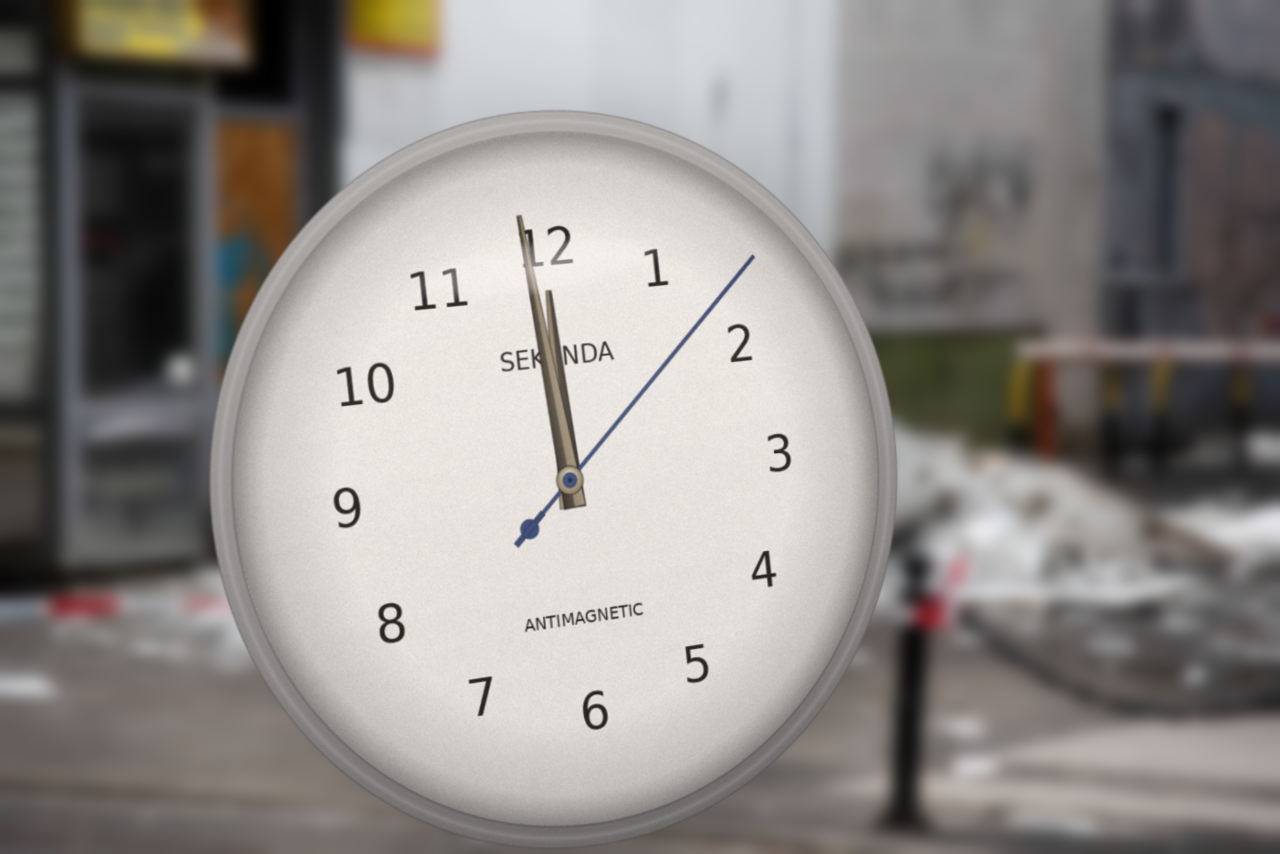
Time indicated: 11:59:08
